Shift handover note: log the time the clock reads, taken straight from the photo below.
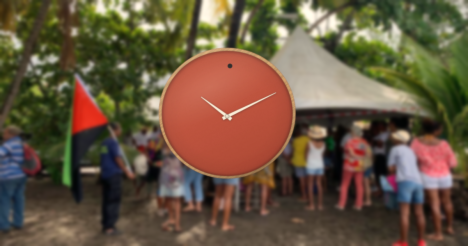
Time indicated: 10:10
